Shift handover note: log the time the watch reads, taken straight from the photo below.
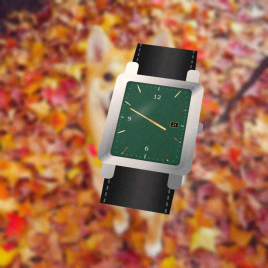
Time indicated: 3:49
